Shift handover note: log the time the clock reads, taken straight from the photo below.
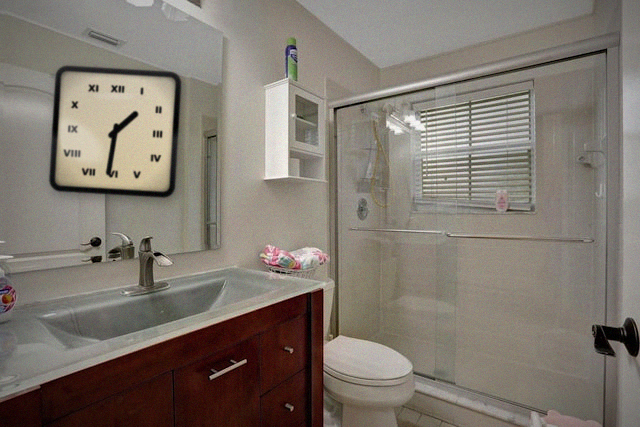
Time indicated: 1:31
